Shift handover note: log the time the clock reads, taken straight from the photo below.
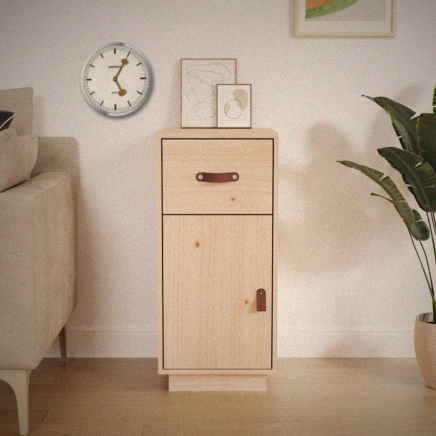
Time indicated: 5:05
